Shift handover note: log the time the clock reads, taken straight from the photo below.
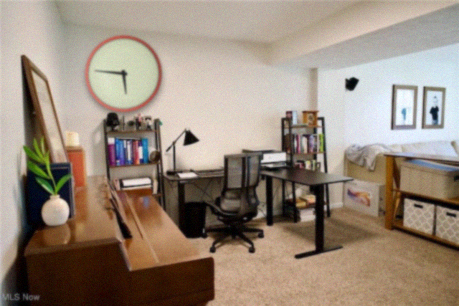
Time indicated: 5:46
